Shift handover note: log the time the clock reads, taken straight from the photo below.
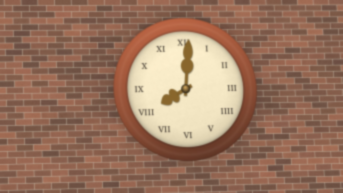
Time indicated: 8:01
